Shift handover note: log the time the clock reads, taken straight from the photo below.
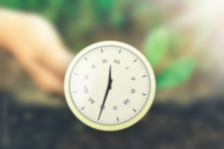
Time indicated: 11:30
